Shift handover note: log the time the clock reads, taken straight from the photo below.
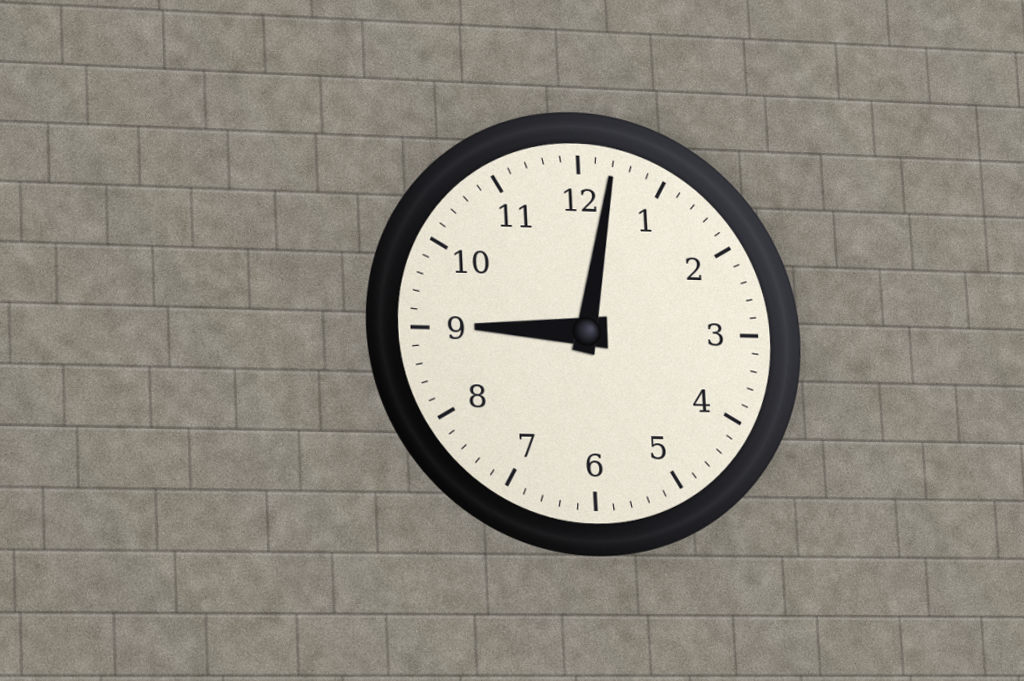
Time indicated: 9:02
